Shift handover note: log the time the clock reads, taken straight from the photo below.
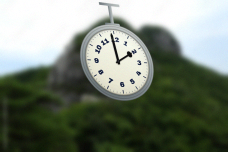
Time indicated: 1:59
